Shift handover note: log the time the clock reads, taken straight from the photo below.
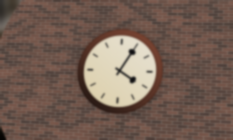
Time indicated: 4:05
